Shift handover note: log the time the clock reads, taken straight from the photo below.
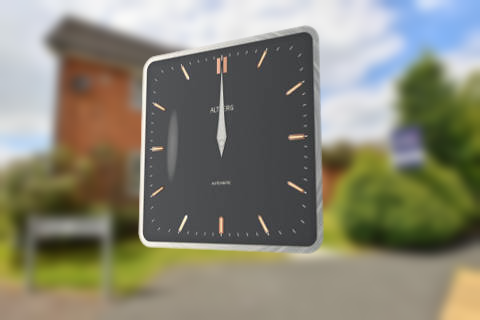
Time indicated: 12:00
